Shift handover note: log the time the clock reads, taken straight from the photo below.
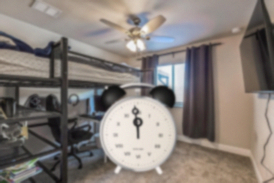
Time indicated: 11:59
